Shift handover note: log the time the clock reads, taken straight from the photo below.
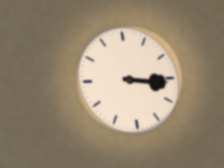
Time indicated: 3:16
